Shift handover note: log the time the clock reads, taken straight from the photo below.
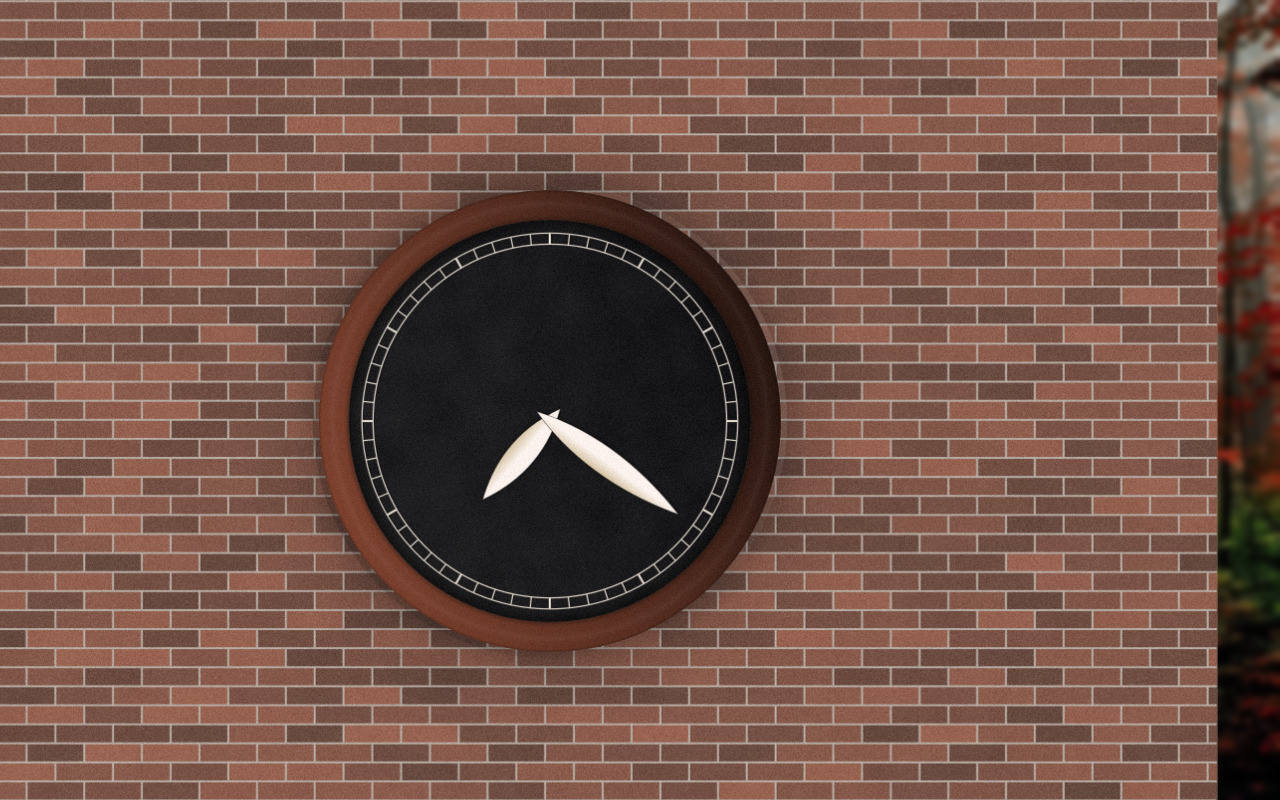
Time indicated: 7:21
